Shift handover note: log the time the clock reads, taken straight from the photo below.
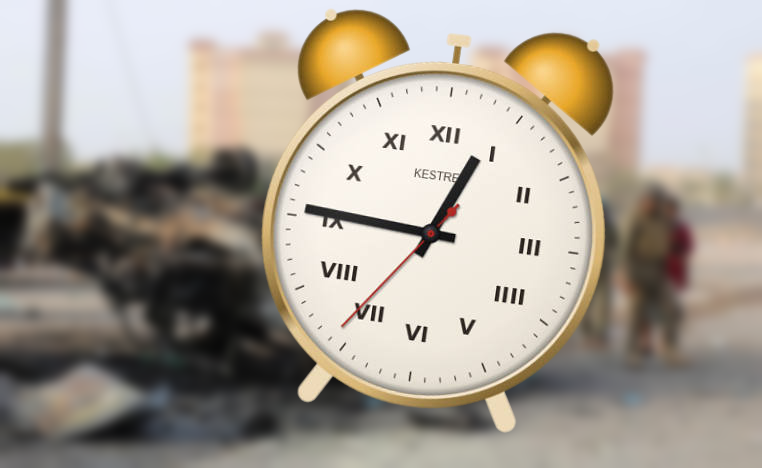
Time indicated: 12:45:36
